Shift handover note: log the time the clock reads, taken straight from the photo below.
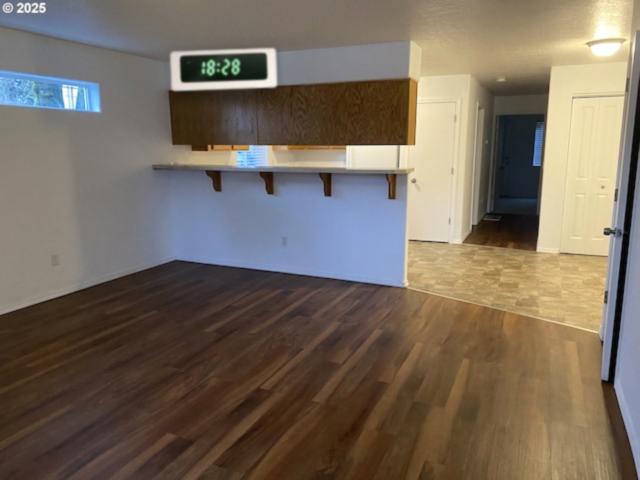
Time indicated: 18:28
